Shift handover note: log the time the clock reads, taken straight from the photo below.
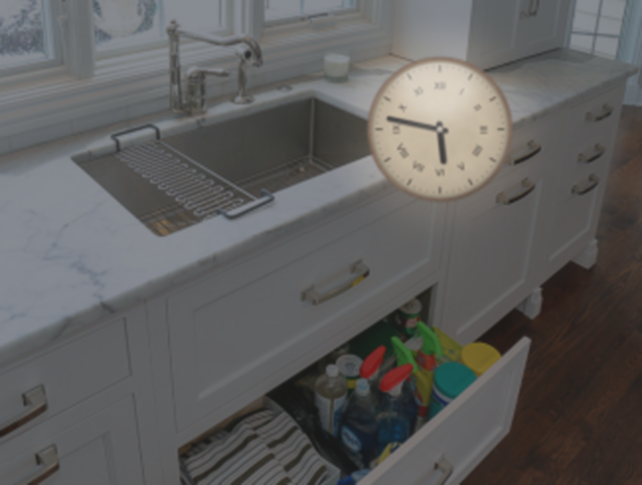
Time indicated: 5:47
